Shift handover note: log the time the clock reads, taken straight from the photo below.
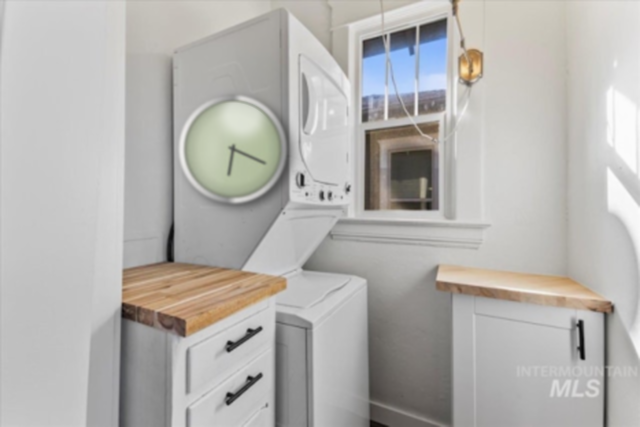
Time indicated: 6:19
